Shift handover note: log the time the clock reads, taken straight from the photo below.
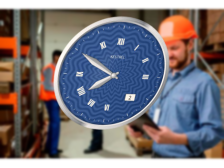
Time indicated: 7:50
